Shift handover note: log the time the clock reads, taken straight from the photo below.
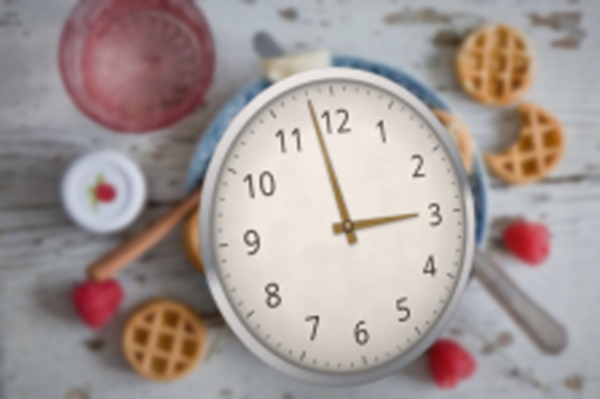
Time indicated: 2:58
